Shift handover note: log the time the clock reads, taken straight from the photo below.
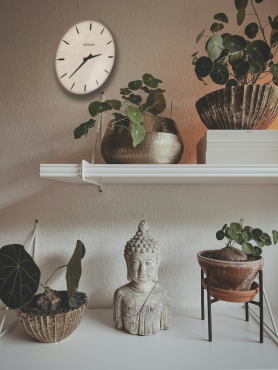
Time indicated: 2:38
